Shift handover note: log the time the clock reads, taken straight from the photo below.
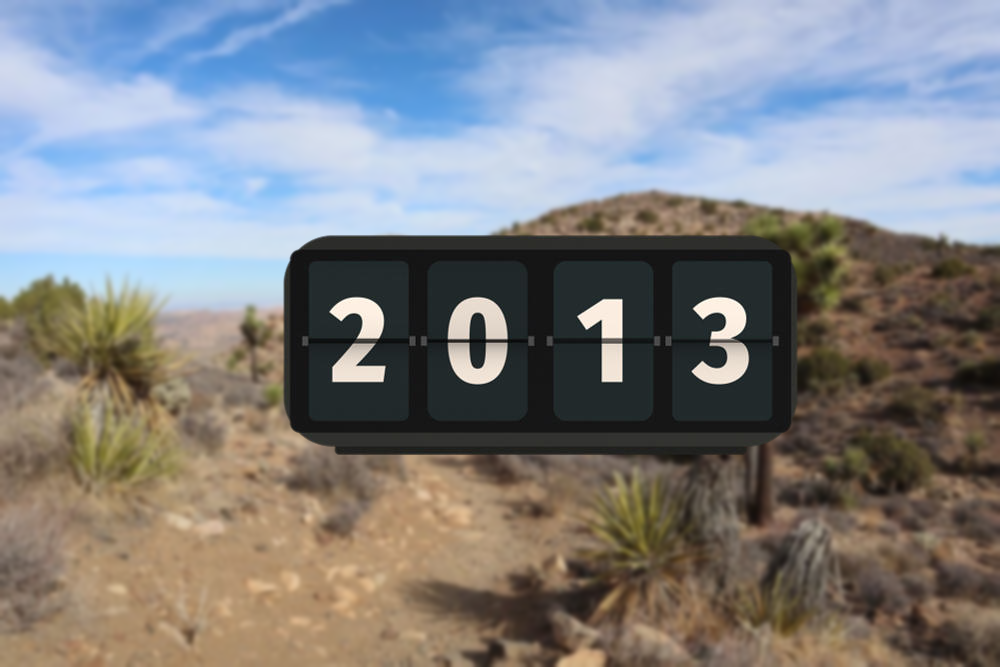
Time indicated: 20:13
